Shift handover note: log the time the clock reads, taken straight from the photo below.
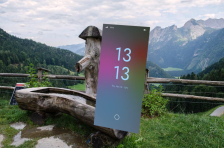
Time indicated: 13:13
